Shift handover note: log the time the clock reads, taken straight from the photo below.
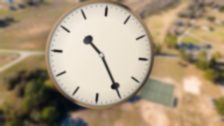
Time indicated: 10:25
